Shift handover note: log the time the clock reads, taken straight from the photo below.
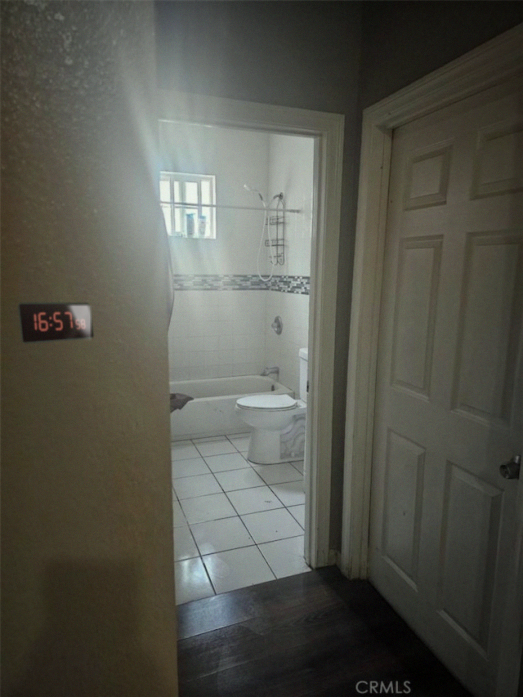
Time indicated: 16:57:58
